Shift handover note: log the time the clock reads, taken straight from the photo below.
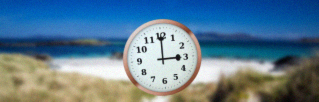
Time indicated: 3:00
